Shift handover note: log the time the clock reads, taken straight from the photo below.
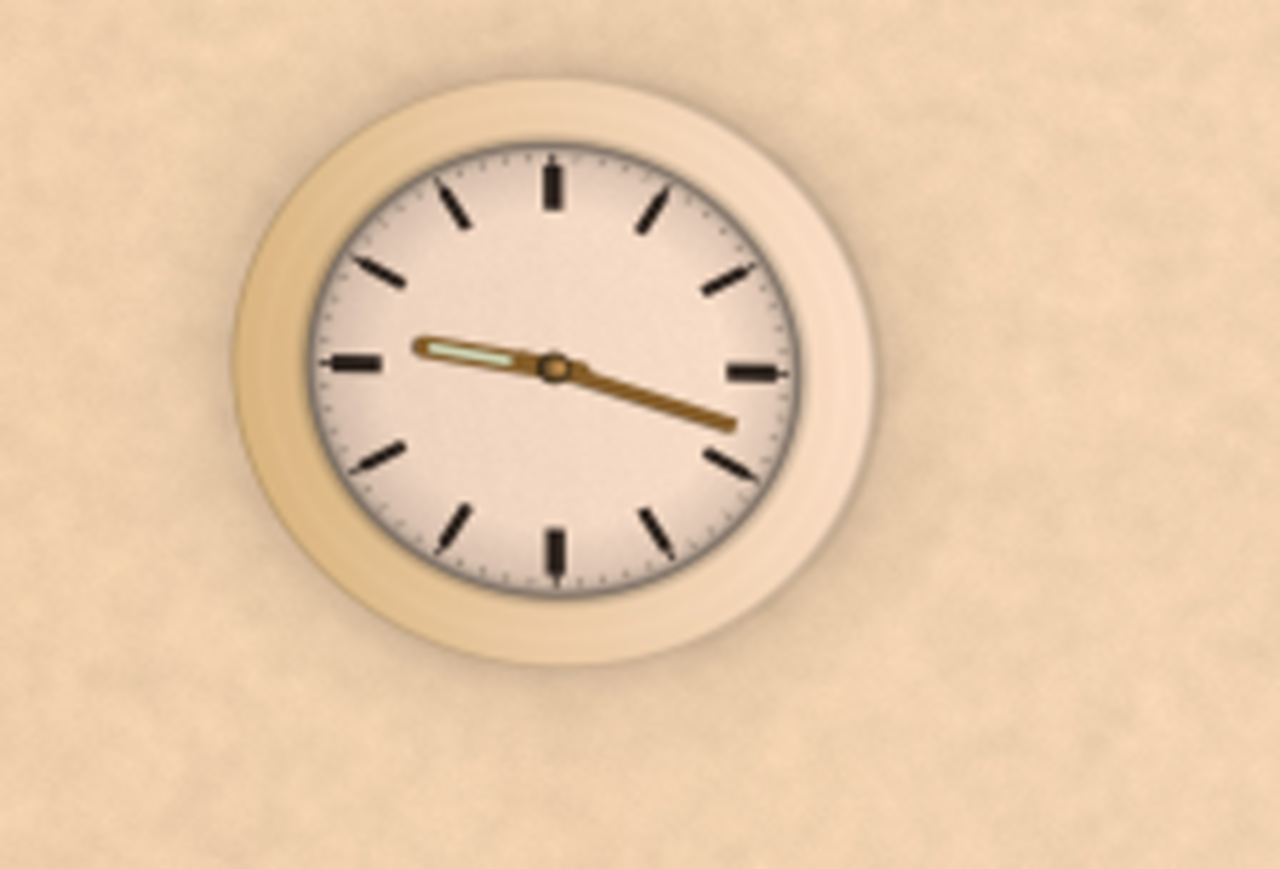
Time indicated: 9:18
